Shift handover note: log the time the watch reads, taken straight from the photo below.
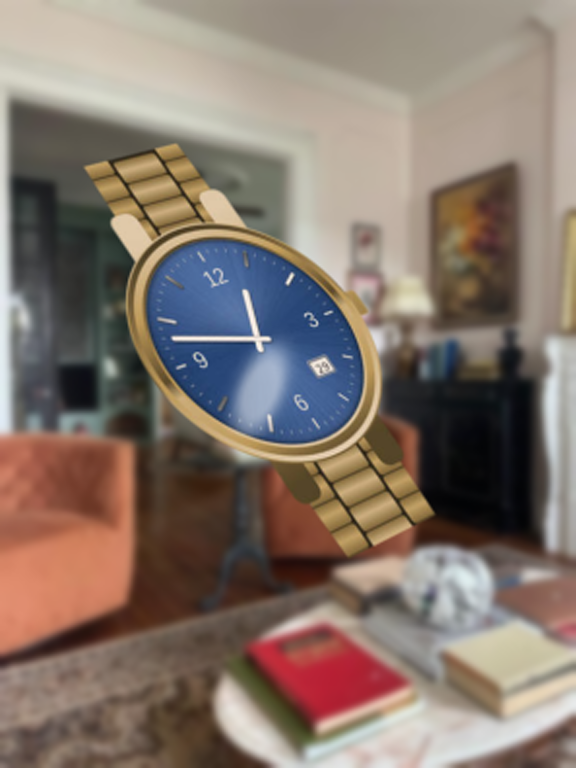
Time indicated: 12:48
